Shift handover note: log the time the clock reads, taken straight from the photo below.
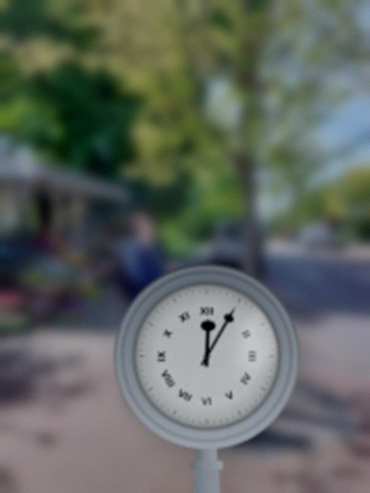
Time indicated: 12:05
